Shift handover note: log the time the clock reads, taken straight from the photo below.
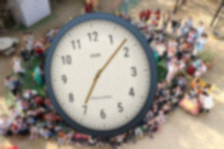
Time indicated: 7:08
